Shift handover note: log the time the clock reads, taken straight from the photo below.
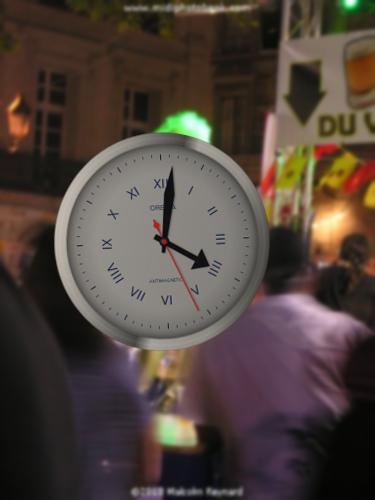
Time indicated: 4:01:26
